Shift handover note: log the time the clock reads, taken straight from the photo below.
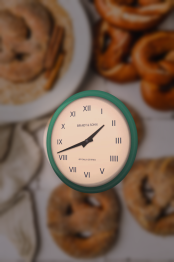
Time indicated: 1:42
